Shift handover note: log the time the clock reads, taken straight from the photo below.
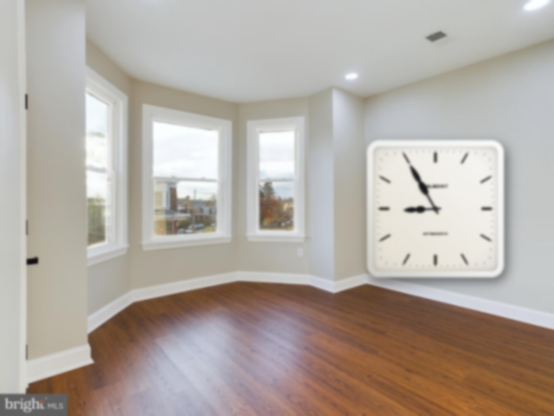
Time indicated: 8:55
